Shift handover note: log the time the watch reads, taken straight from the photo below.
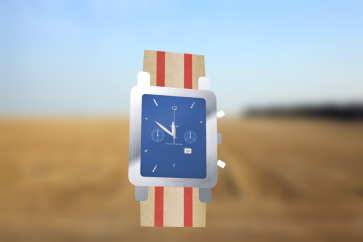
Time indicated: 11:51
